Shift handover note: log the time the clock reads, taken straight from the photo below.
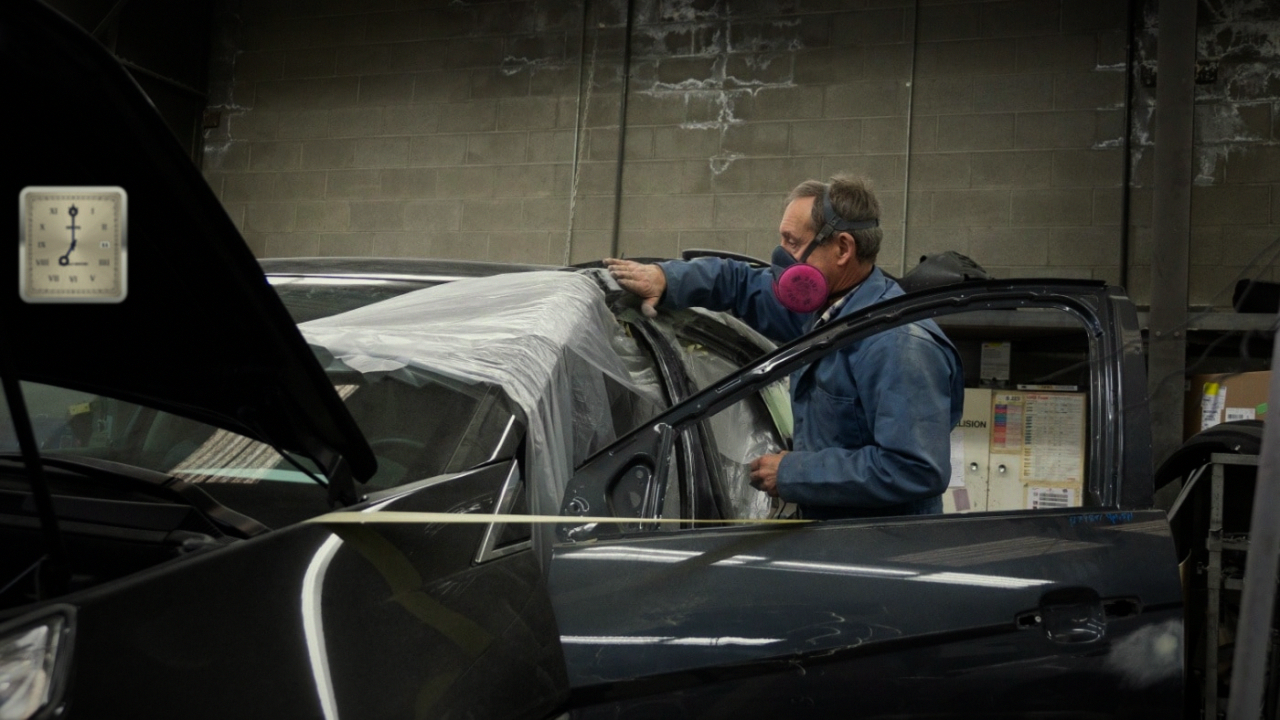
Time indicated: 7:00
